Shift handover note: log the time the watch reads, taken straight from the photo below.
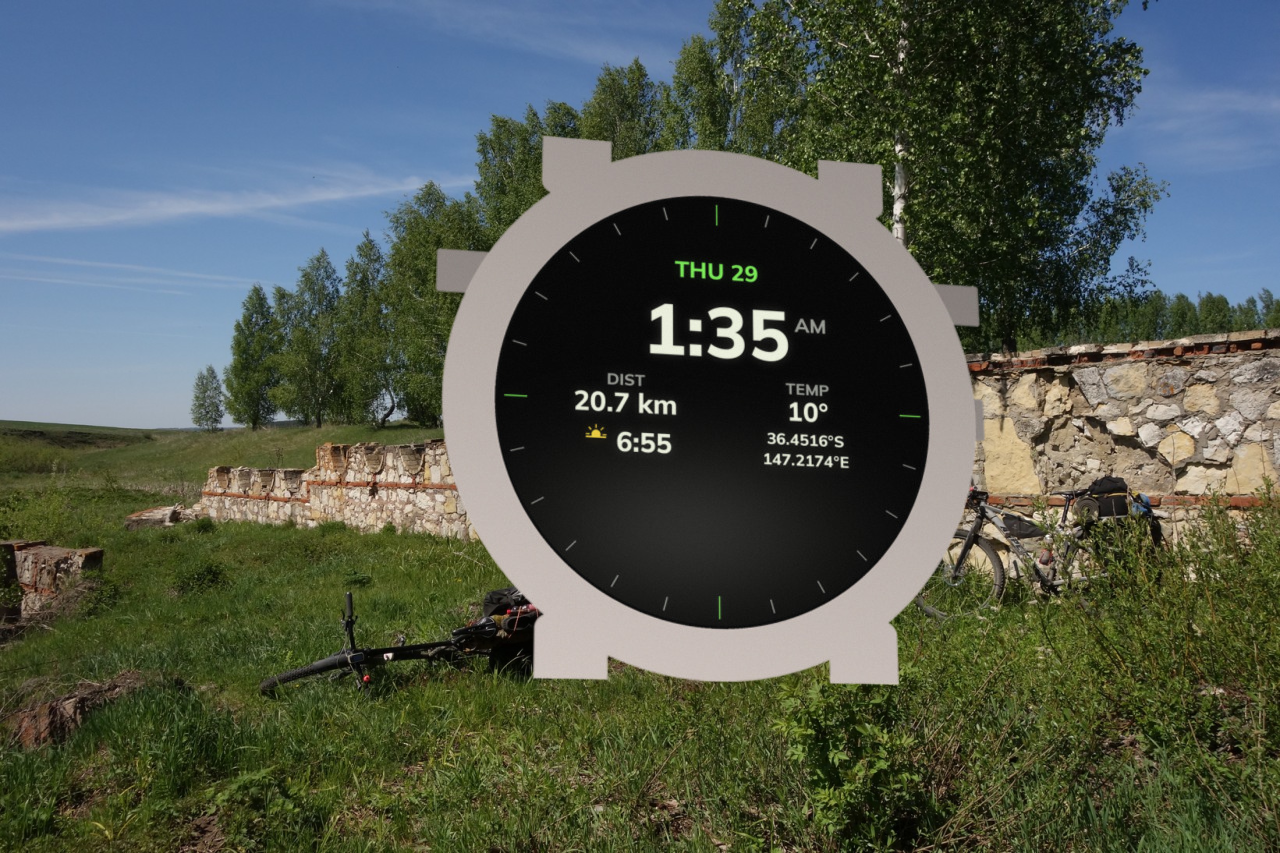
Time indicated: 1:35
